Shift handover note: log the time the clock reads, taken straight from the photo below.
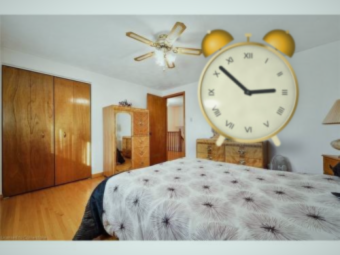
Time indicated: 2:52
